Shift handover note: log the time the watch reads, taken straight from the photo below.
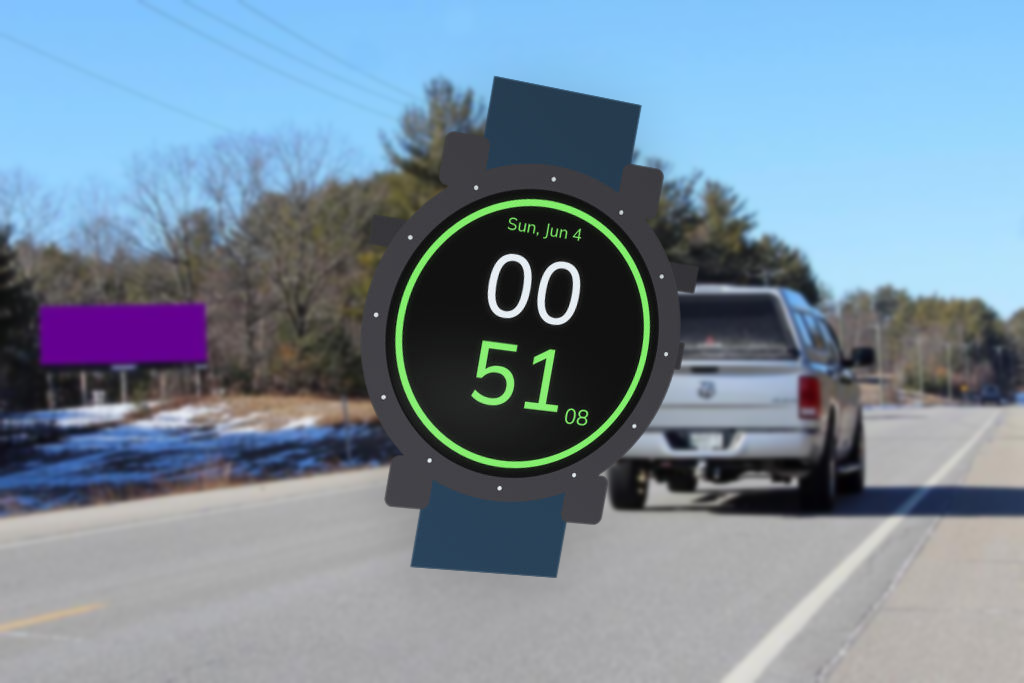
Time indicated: 0:51:08
